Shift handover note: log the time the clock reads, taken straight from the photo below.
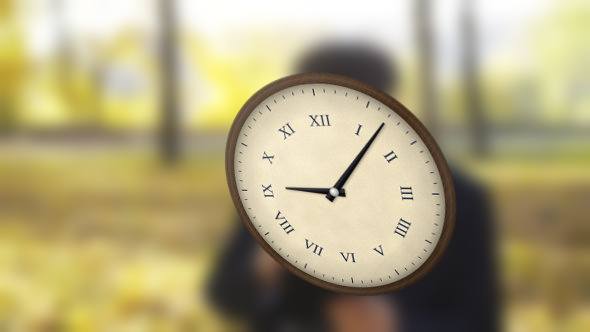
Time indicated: 9:07
